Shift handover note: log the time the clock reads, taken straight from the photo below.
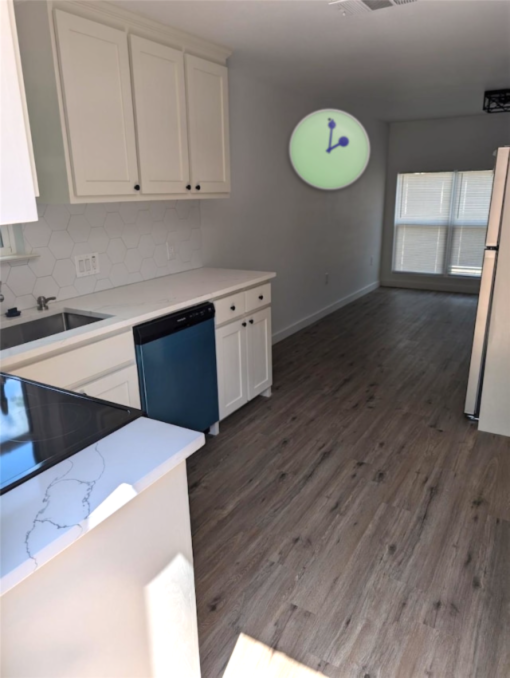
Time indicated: 2:01
